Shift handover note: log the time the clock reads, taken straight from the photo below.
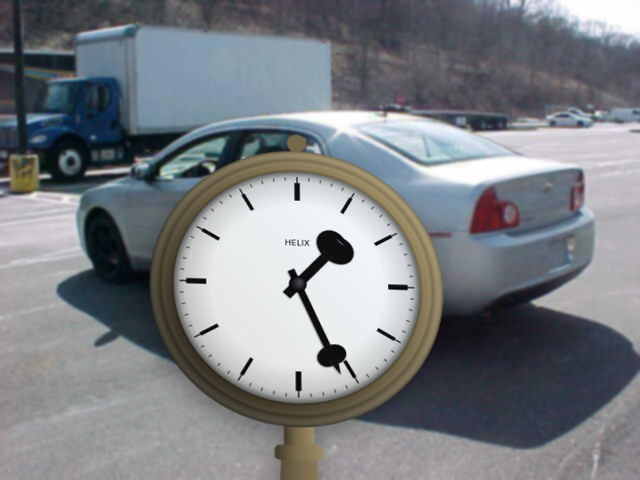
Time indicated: 1:26
